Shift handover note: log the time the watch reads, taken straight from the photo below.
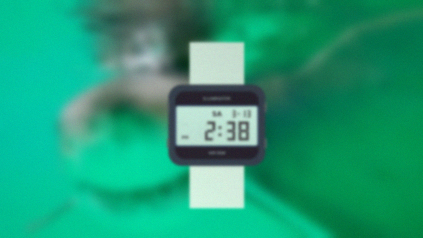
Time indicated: 2:38
